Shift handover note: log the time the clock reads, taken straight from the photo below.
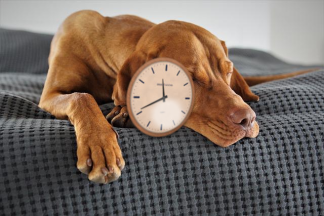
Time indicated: 11:41
